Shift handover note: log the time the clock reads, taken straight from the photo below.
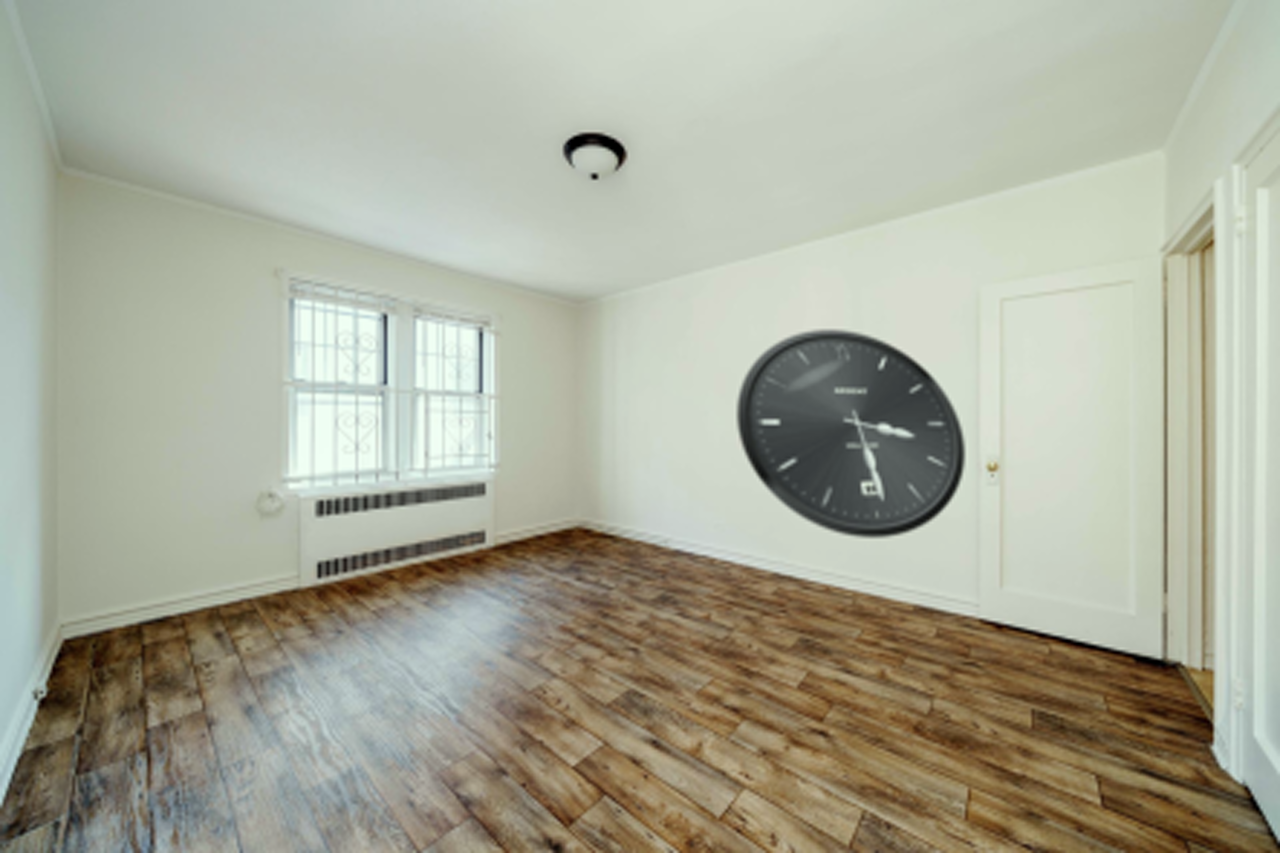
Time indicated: 3:29
